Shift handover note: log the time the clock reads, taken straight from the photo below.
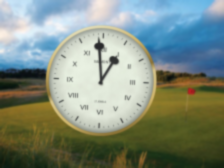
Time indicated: 12:59
